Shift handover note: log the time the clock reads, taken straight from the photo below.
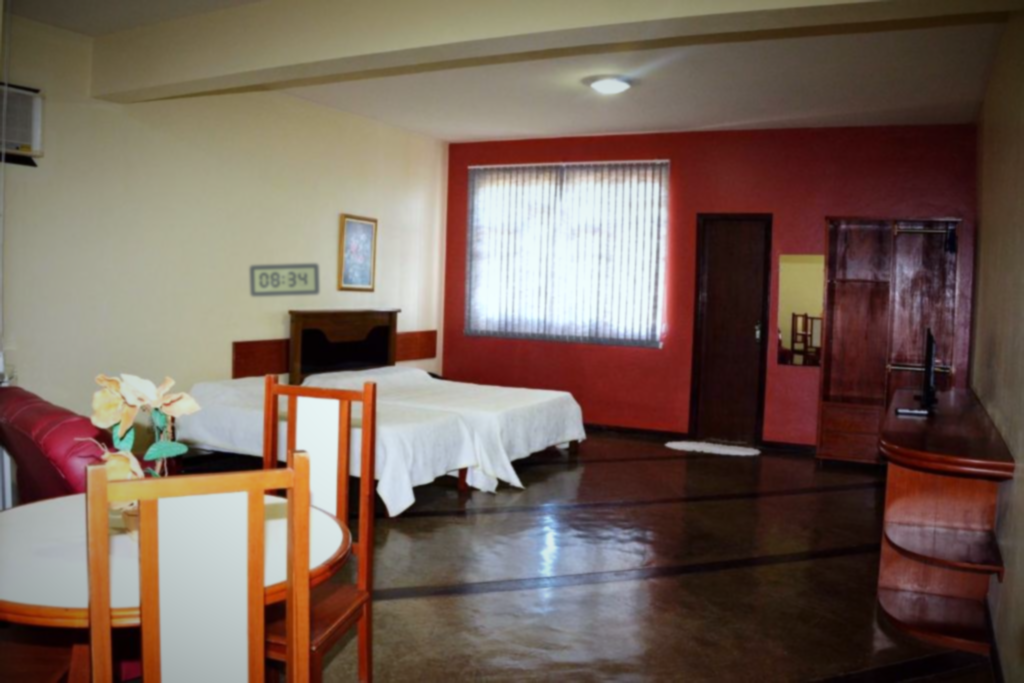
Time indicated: 8:34
